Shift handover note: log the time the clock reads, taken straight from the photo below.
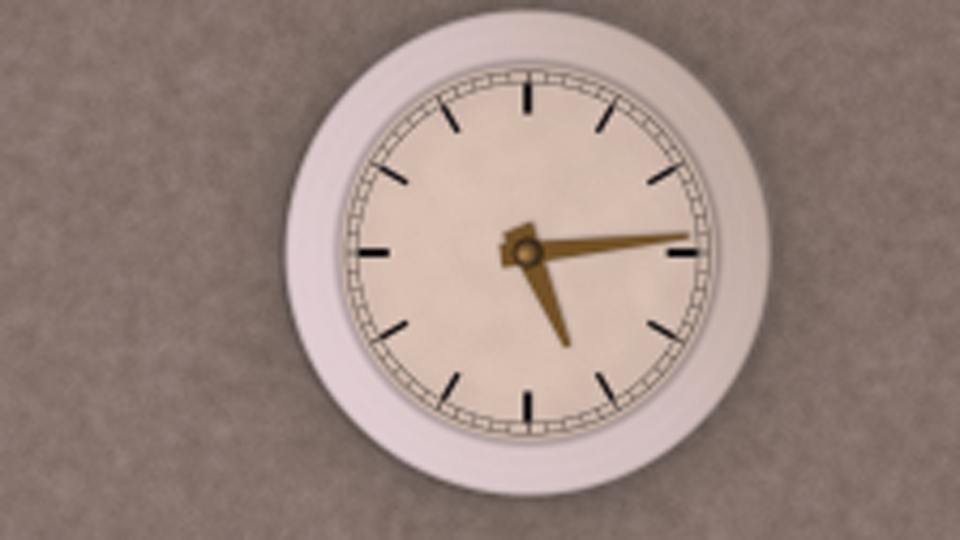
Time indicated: 5:14
